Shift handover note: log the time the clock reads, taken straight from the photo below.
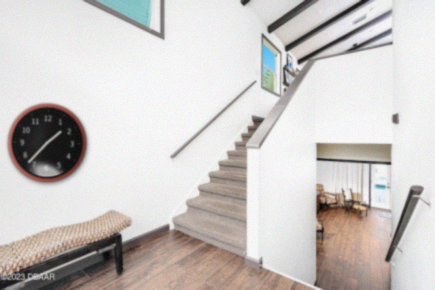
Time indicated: 1:37
